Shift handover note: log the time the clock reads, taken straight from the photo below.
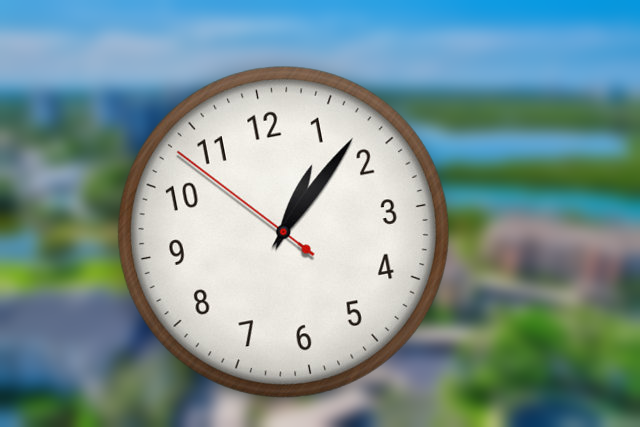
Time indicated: 1:07:53
